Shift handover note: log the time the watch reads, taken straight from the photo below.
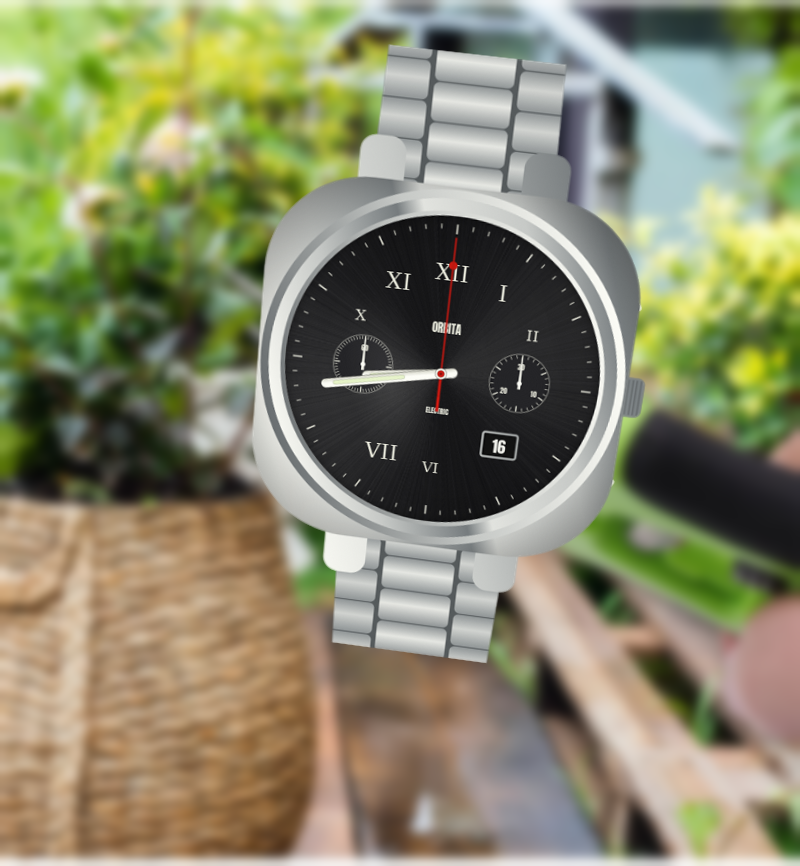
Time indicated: 8:43
